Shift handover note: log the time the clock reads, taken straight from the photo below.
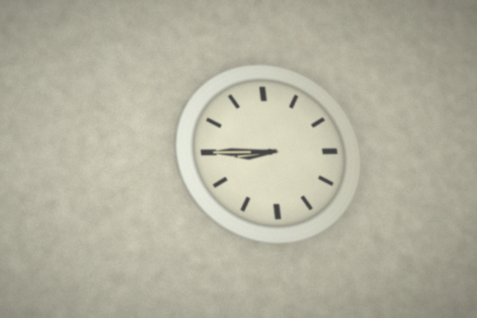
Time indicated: 8:45
